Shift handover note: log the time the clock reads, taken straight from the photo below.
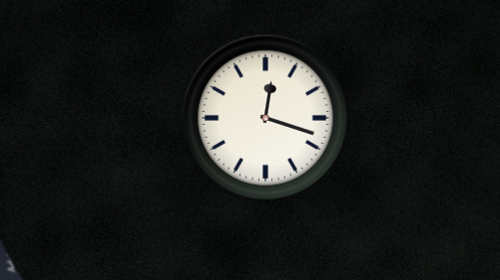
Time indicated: 12:18
